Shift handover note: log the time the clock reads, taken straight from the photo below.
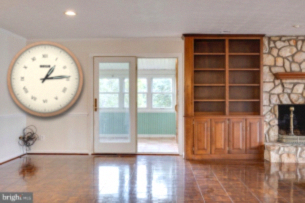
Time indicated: 1:14
